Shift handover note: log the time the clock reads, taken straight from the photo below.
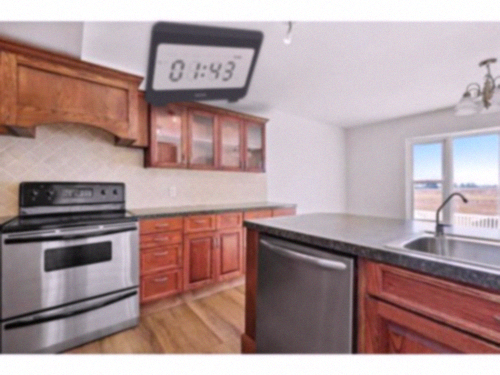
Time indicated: 1:43
